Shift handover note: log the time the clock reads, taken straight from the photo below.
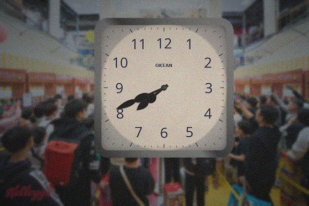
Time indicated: 7:41
